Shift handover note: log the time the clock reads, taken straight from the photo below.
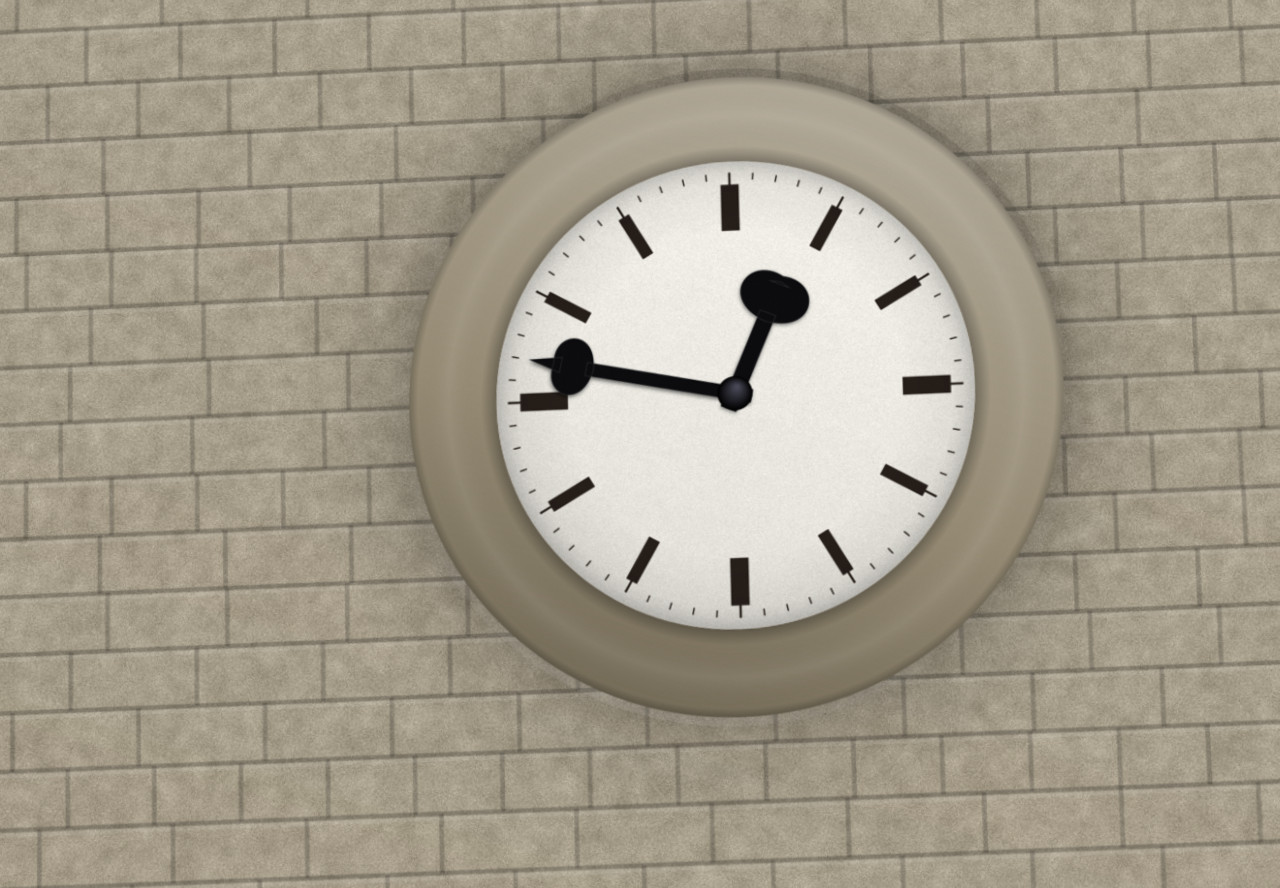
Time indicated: 12:47
